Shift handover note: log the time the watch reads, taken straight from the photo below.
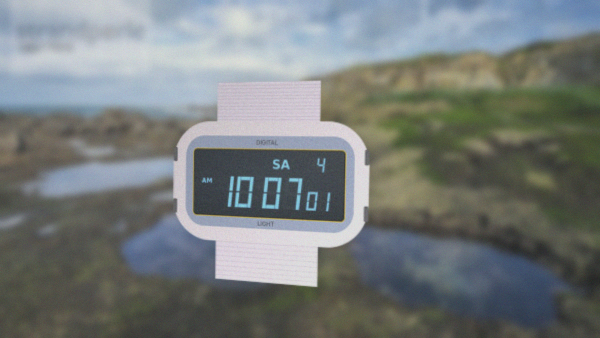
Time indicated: 10:07:01
